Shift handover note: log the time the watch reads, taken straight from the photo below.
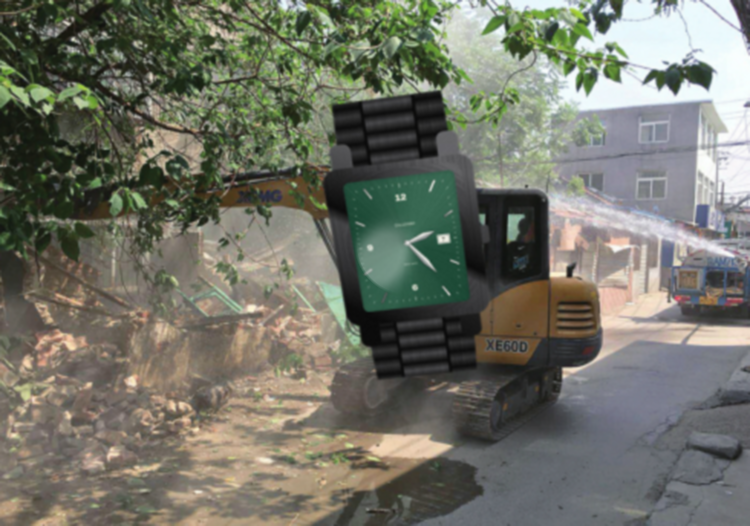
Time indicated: 2:24
